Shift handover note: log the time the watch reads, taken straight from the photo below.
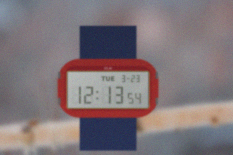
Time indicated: 12:13:54
